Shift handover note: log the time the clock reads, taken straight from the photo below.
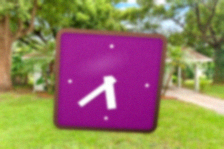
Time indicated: 5:38
